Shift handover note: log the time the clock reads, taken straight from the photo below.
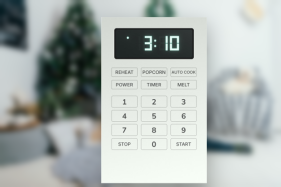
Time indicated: 3:10
